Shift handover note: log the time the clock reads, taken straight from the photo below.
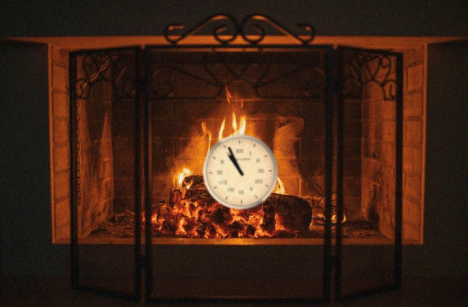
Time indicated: 10:56
